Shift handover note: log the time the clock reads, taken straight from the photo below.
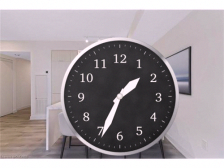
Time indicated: 1:34
